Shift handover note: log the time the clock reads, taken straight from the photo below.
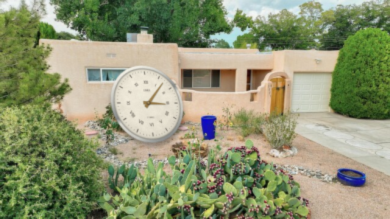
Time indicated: 3:07
